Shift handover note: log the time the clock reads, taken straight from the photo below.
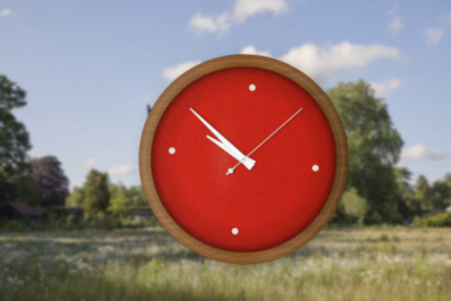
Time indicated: 9:51:07
